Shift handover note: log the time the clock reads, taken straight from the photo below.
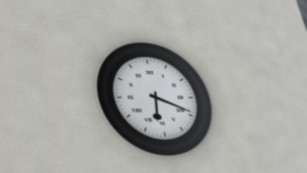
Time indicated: 6:19
